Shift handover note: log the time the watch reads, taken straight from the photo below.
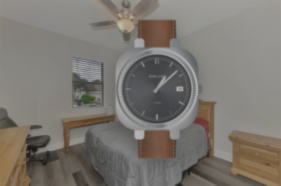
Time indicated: 1:08
